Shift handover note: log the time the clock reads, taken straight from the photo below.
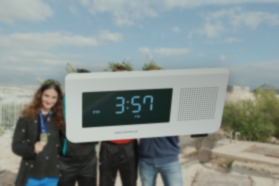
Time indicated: 3:57
